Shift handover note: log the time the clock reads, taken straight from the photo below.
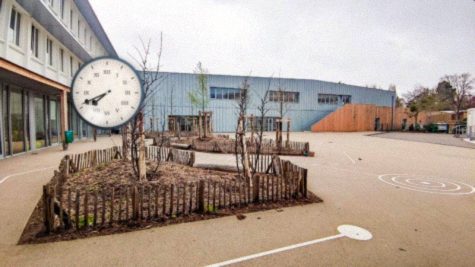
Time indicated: 7:41
